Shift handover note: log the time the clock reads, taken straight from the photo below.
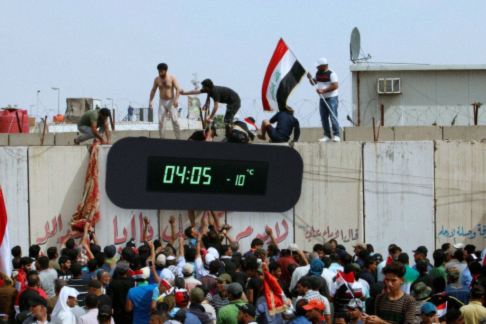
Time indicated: 4:05
